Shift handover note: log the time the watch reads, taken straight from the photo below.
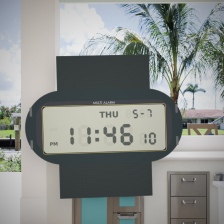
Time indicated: 11:46:10
